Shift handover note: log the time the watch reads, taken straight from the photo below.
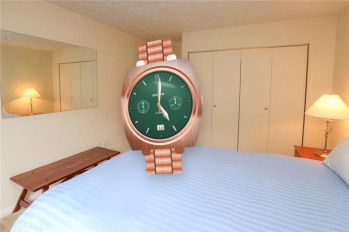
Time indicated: 5:01
